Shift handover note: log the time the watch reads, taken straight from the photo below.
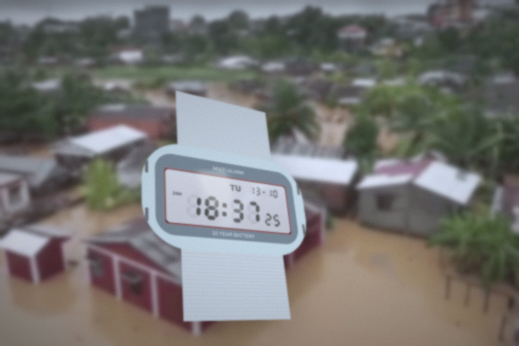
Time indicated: 18:37:25
